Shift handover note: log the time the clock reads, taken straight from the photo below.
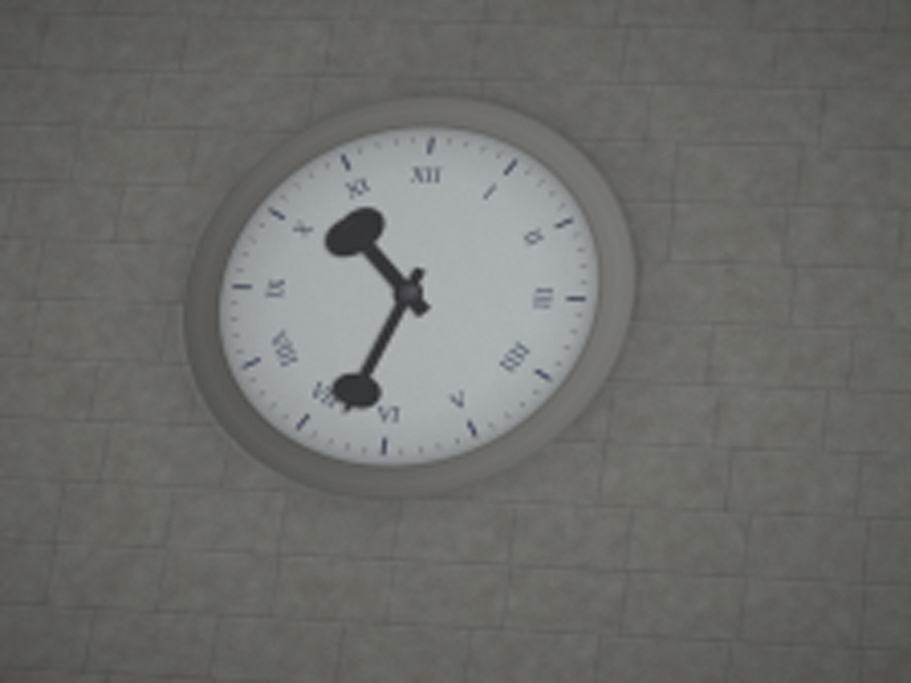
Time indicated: 10:33
